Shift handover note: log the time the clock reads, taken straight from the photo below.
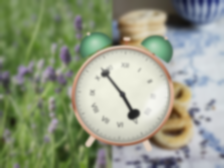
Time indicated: 4:53
